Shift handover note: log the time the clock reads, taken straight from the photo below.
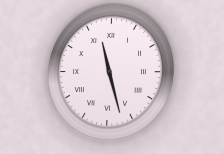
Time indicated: 11:27
